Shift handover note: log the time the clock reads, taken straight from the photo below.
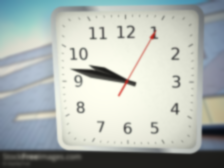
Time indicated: 9:47:05
